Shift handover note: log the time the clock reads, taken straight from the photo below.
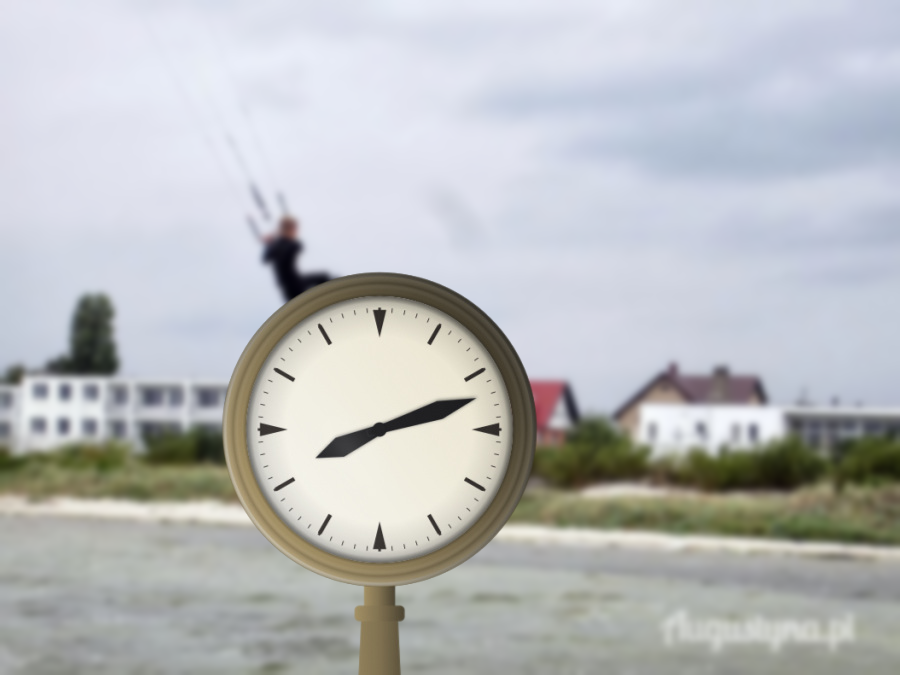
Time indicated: 8:12
